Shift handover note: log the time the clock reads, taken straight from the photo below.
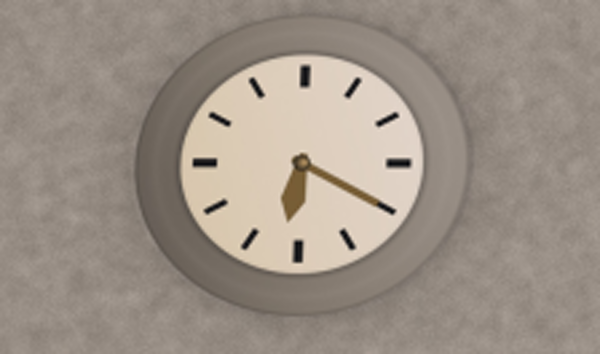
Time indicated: 6:20
